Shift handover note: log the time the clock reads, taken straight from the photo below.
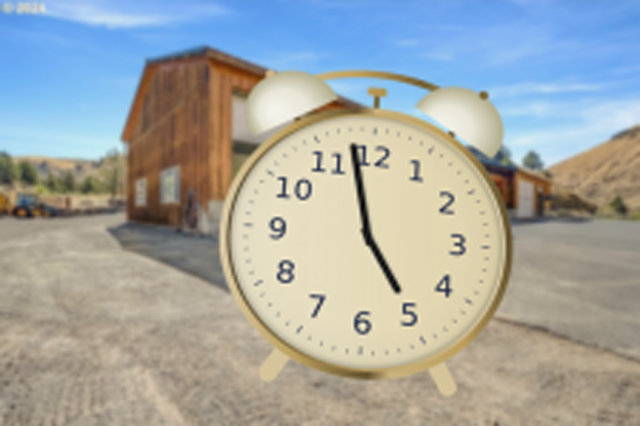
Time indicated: 4:58
